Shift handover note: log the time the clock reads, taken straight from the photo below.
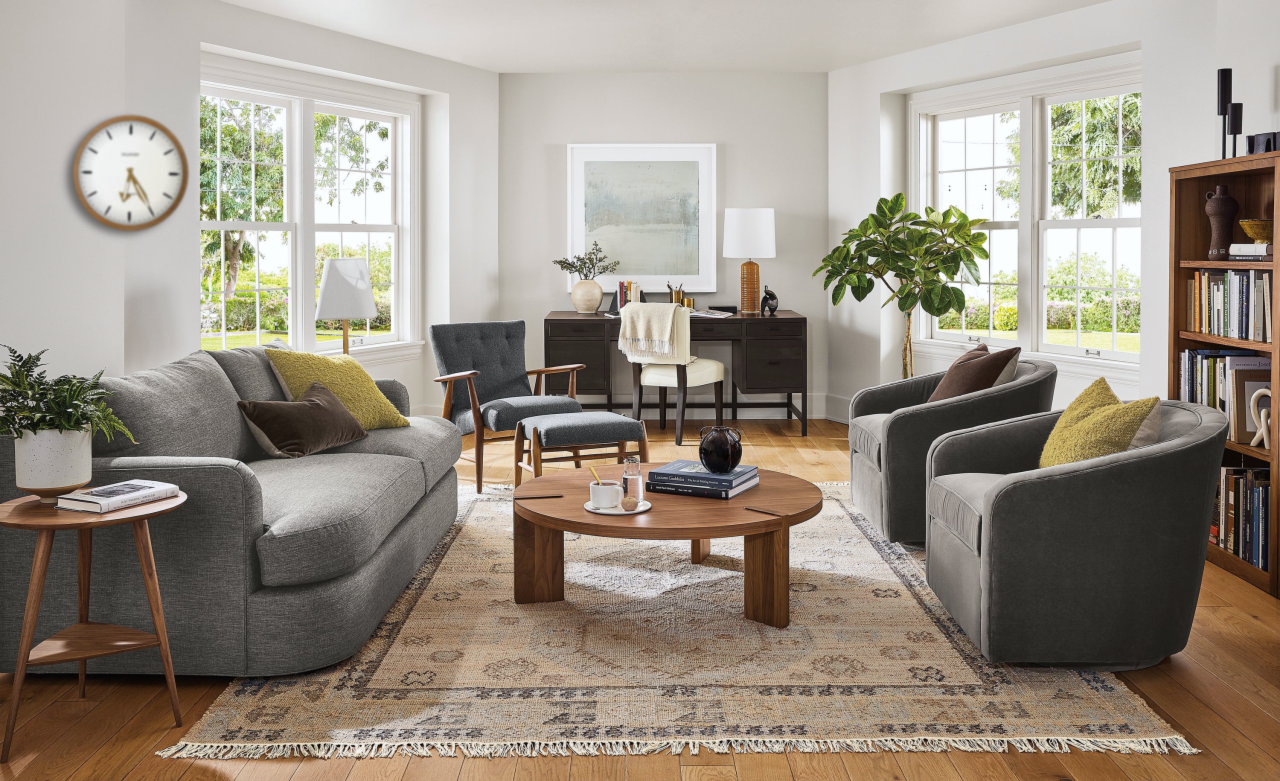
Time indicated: 6:25
